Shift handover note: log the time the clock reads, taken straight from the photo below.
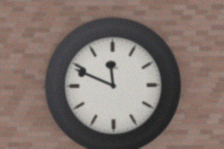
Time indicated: 11:49
